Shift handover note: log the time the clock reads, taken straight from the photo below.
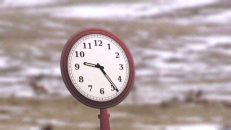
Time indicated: 9:24
